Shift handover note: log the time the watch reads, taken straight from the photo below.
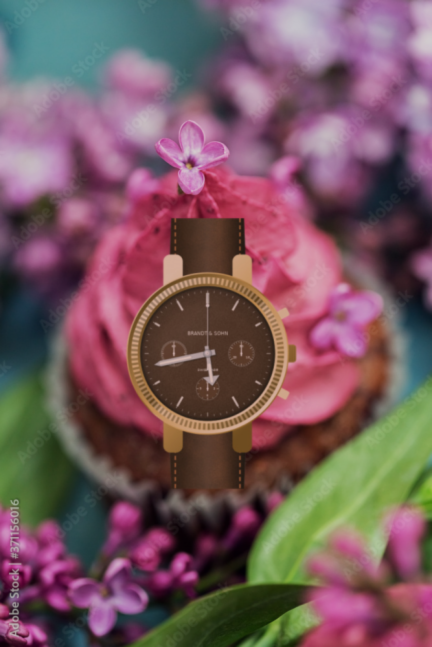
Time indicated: 5:43
